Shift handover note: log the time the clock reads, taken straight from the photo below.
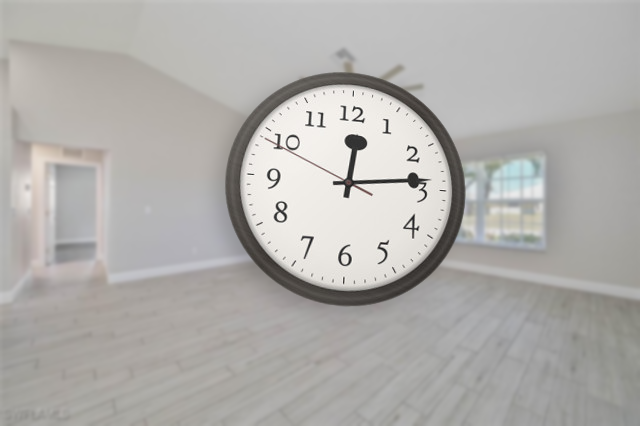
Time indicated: 12:13:49
